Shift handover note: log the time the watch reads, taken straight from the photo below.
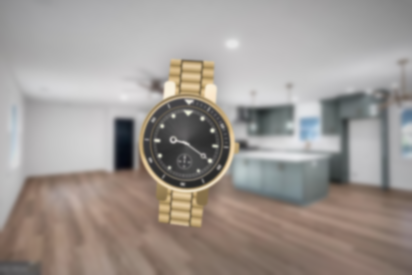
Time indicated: 9:20
